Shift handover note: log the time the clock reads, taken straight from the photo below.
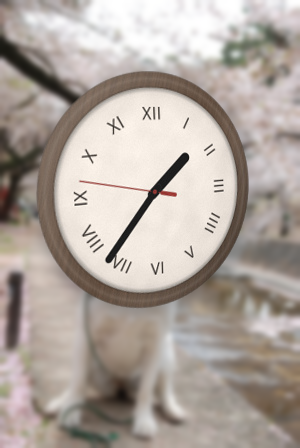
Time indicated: 1:36:47
